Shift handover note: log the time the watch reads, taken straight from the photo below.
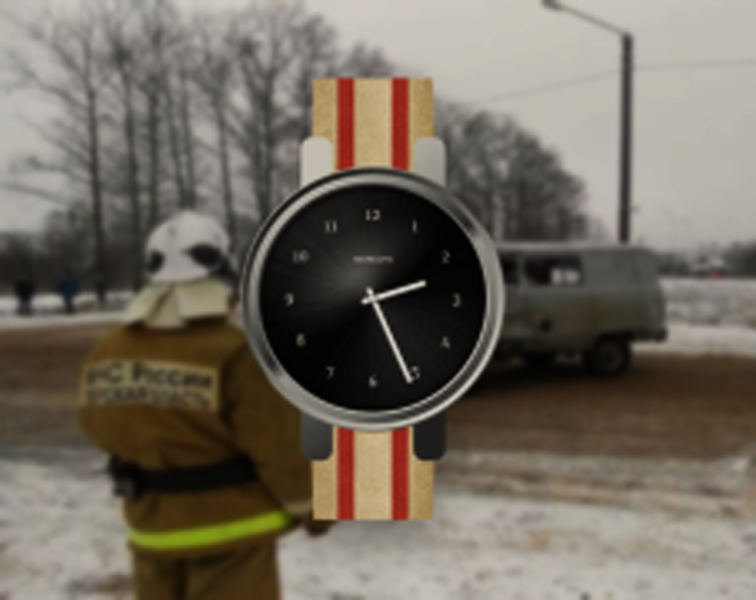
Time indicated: 2:26
